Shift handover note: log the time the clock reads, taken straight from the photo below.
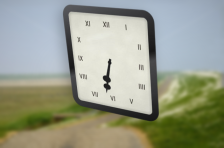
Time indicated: 6:32
